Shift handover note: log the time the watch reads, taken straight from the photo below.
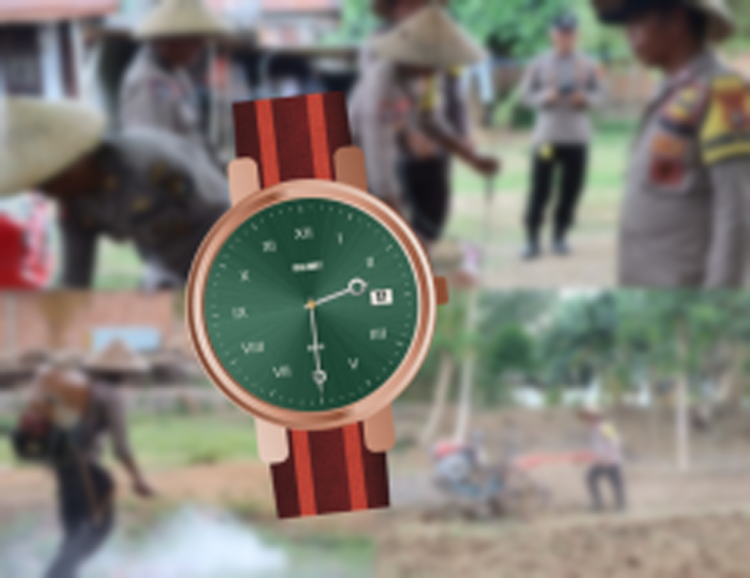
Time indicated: 2:30
